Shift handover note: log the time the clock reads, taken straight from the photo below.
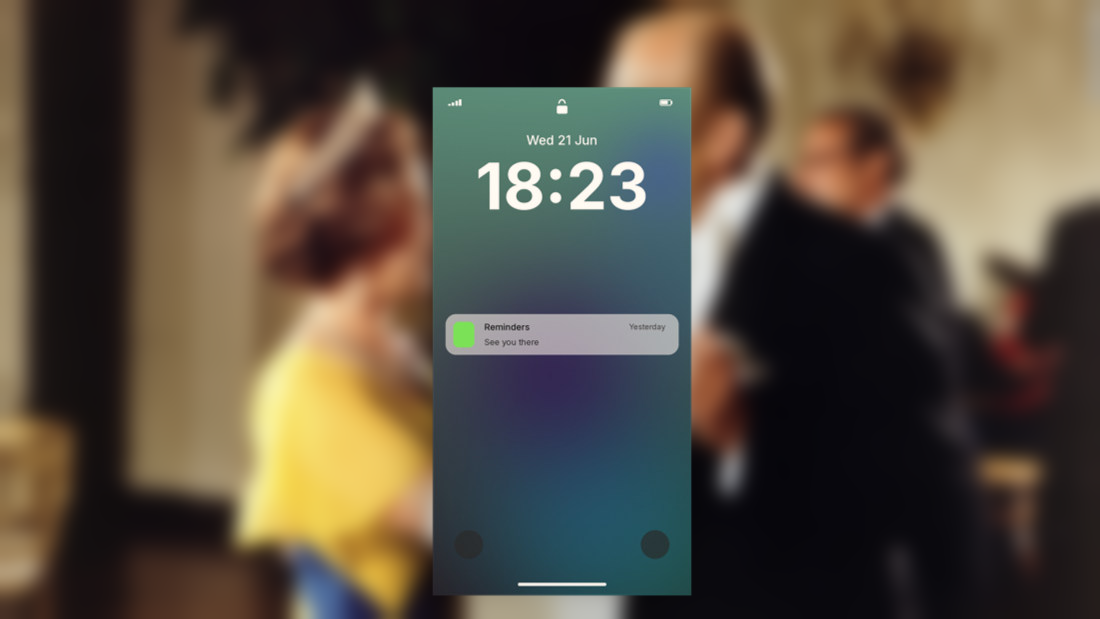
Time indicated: 18:23
